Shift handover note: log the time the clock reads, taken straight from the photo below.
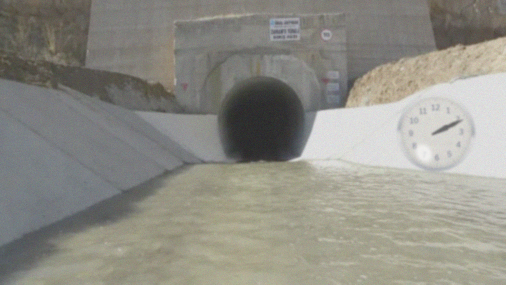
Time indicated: 2:11
